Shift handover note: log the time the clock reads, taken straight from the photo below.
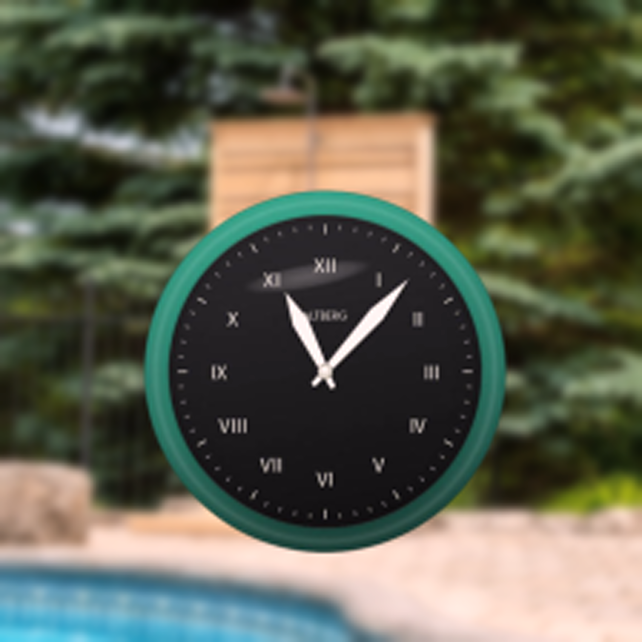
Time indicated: 11:07
